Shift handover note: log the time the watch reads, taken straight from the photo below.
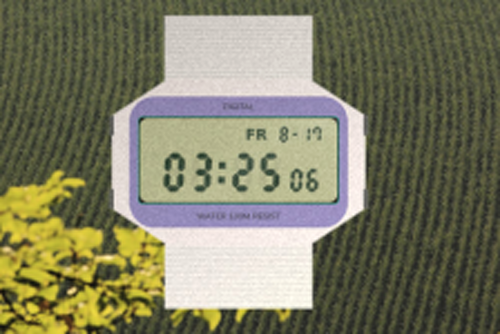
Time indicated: 3:25:06
